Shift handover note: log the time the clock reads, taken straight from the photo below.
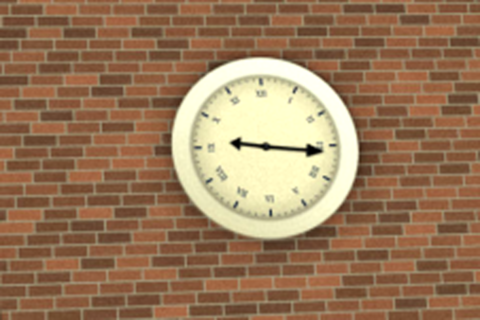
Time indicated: 9:16
